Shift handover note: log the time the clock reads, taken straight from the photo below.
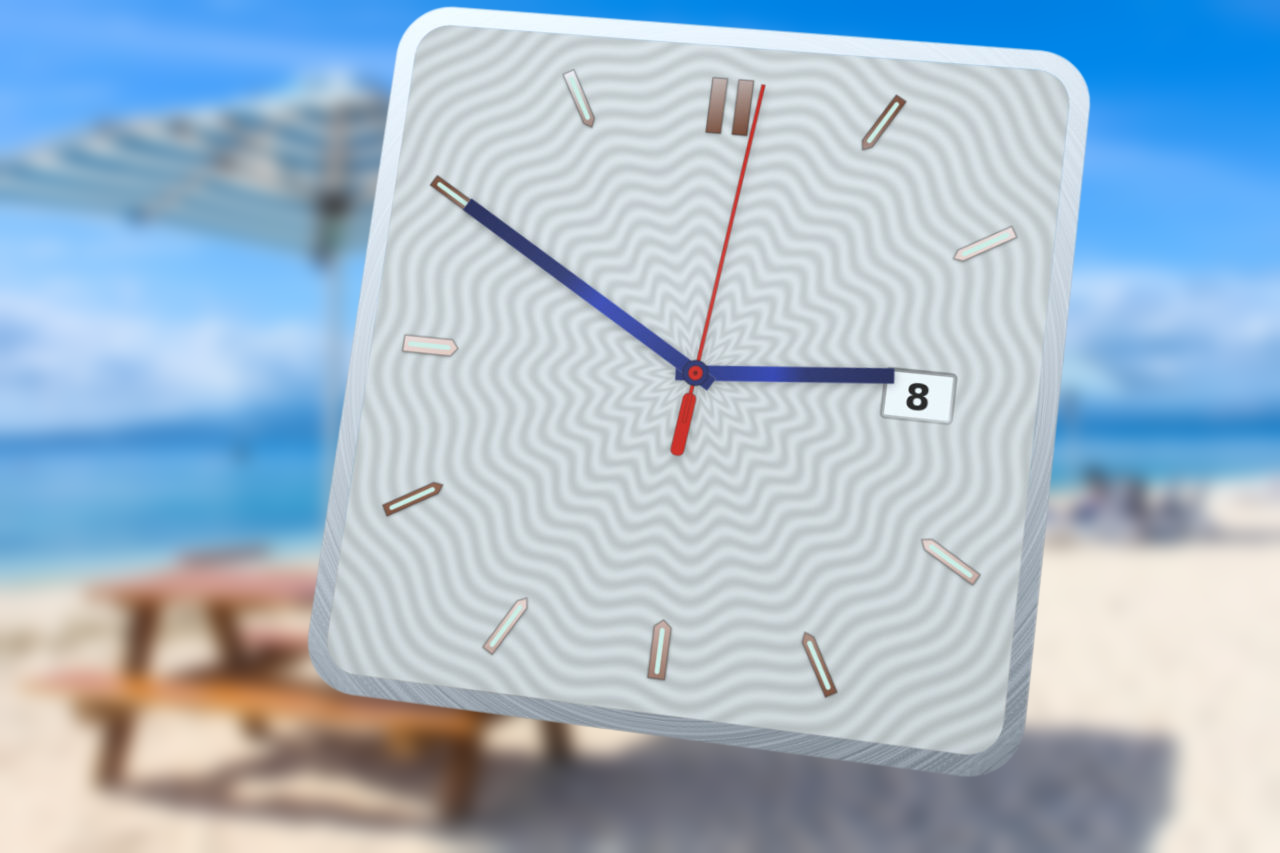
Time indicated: 2:50:01
